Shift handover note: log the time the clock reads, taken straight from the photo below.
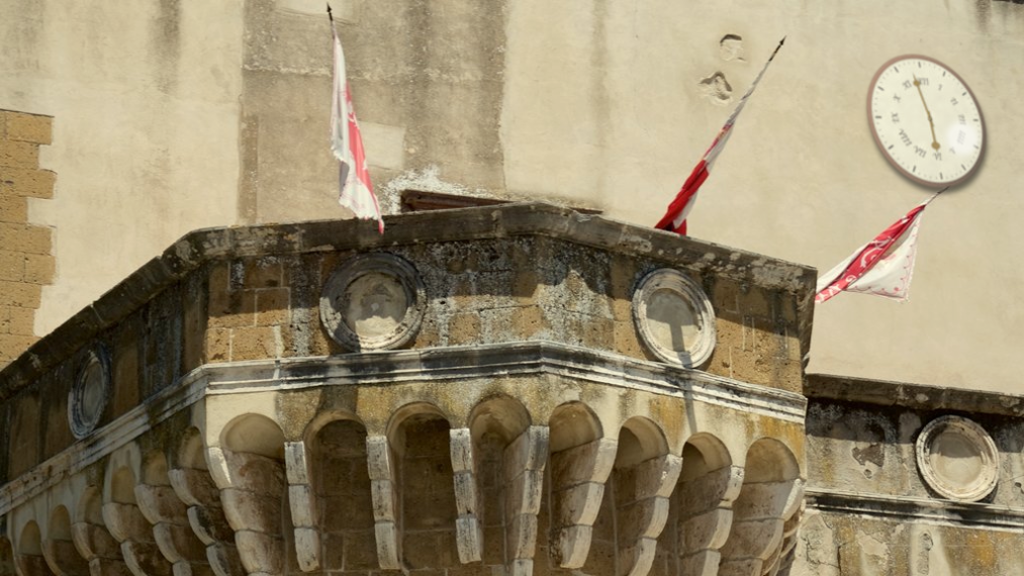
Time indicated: 5:58
